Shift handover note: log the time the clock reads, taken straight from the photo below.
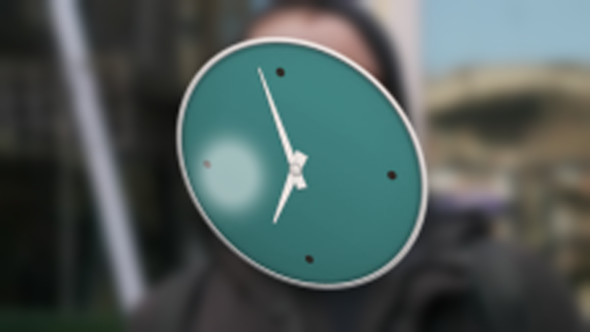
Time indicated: 6:58
